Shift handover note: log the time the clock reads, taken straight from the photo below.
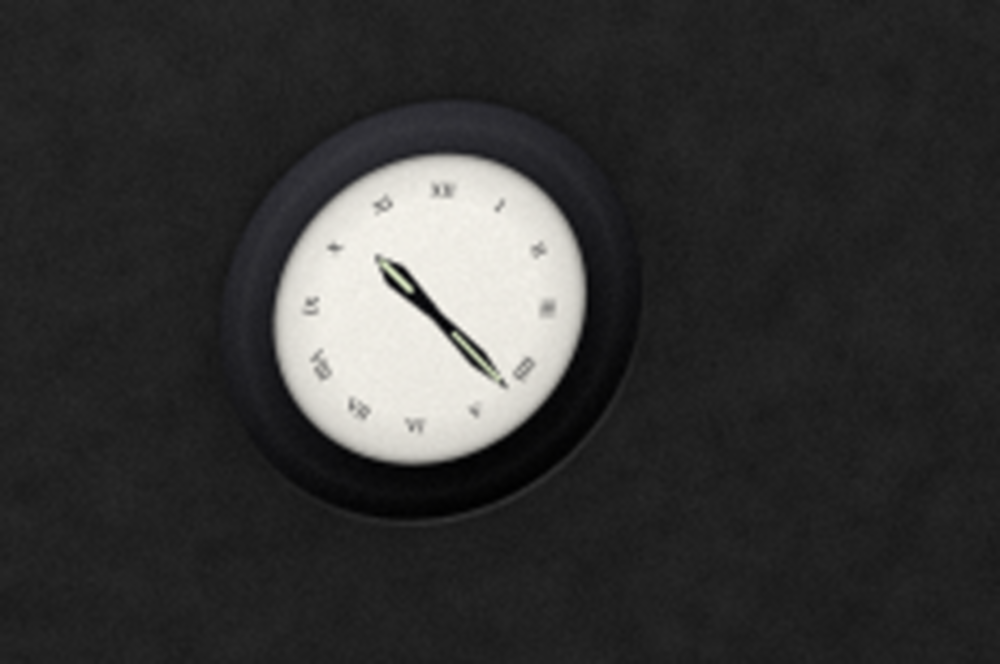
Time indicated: 10:22
